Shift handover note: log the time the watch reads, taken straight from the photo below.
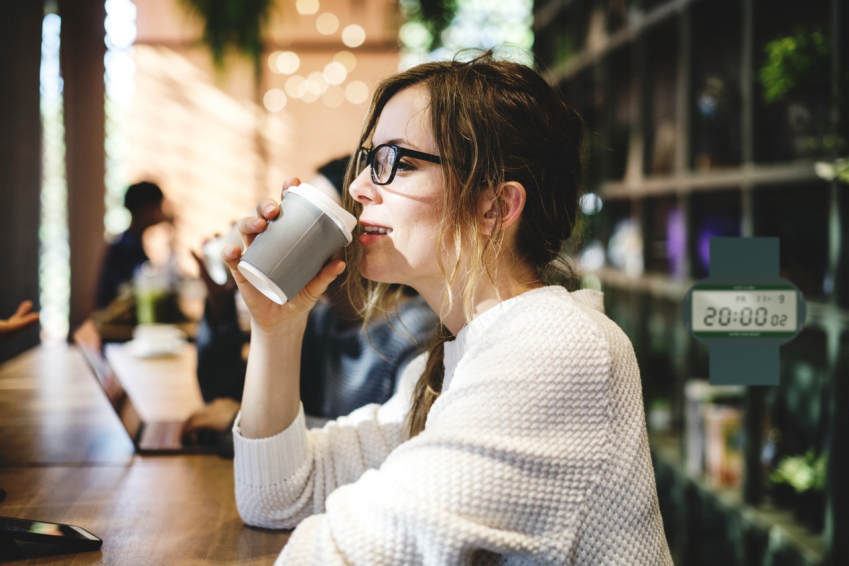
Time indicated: 20:00
